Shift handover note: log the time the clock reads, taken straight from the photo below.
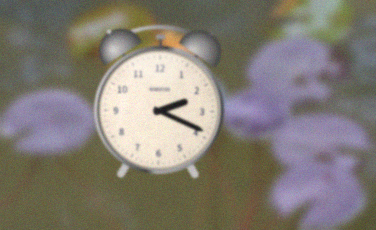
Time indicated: 2:19
